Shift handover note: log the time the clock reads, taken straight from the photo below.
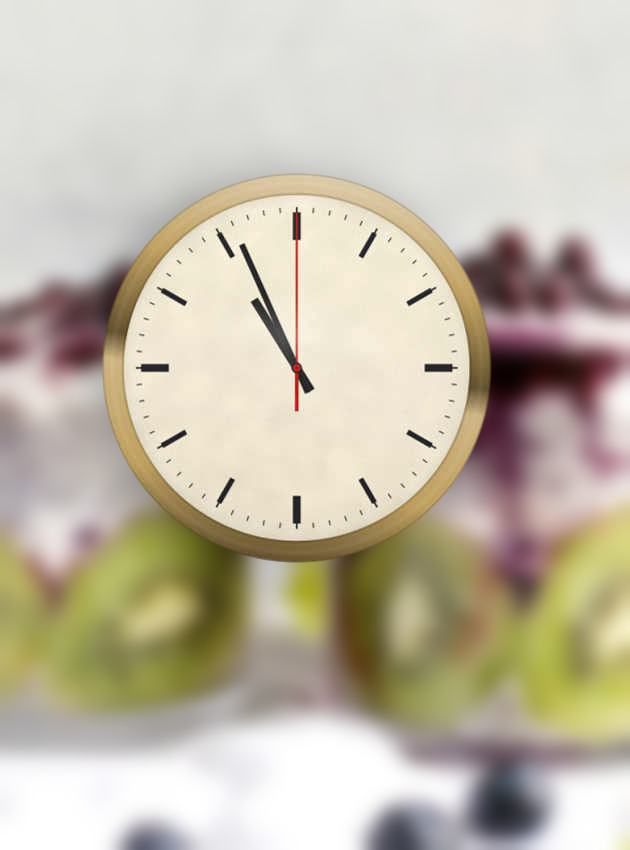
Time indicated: 10:56:00
